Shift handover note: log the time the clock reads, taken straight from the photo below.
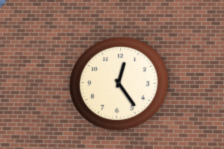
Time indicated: 12:24
